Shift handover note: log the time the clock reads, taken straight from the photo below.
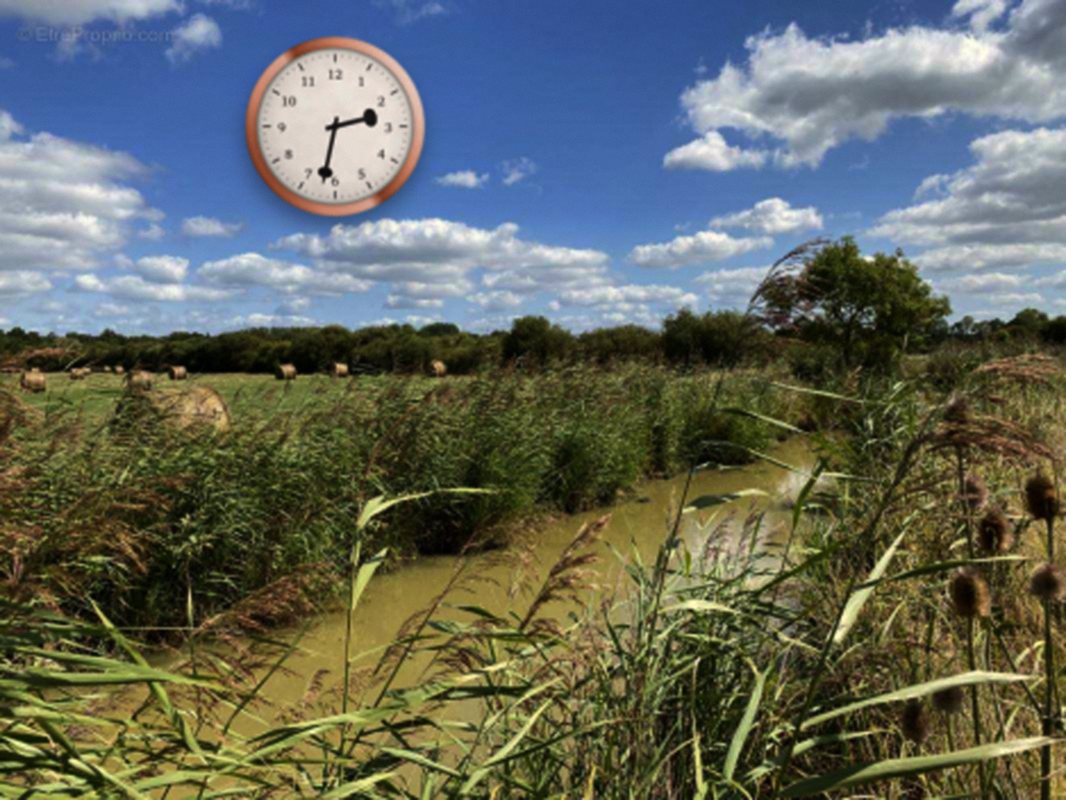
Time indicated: 2:32
